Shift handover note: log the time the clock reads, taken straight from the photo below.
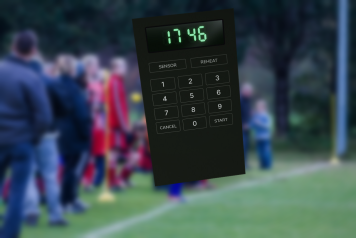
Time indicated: 17:46
